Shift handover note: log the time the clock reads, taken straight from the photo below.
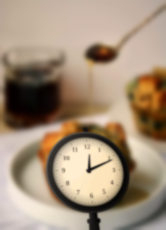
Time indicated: 12:11
